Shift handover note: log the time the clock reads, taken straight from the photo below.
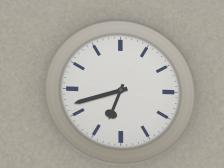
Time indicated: 6:42
